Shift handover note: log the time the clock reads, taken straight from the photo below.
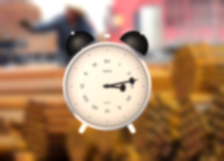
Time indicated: 3:13
